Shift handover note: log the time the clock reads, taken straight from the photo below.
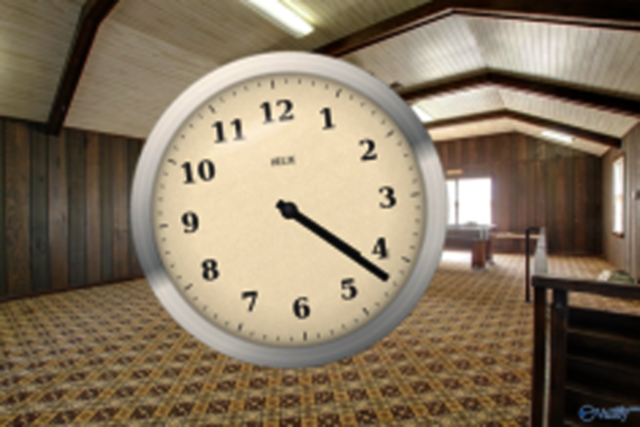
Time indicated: 4:22
